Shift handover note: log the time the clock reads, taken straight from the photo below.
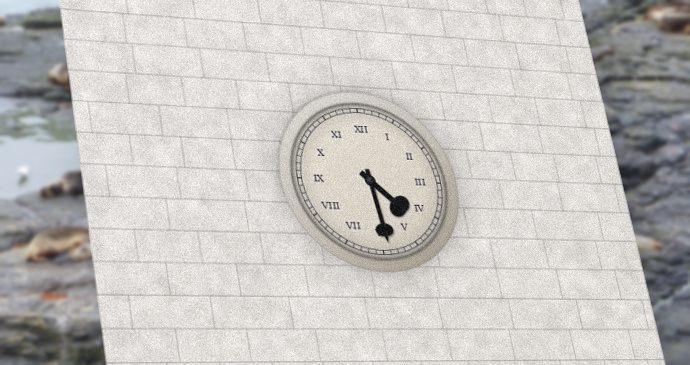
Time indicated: 4:29
